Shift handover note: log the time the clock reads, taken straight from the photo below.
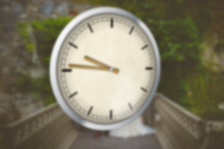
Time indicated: 9:46
